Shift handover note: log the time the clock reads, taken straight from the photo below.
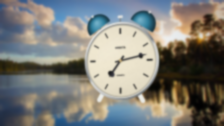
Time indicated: 7:13
